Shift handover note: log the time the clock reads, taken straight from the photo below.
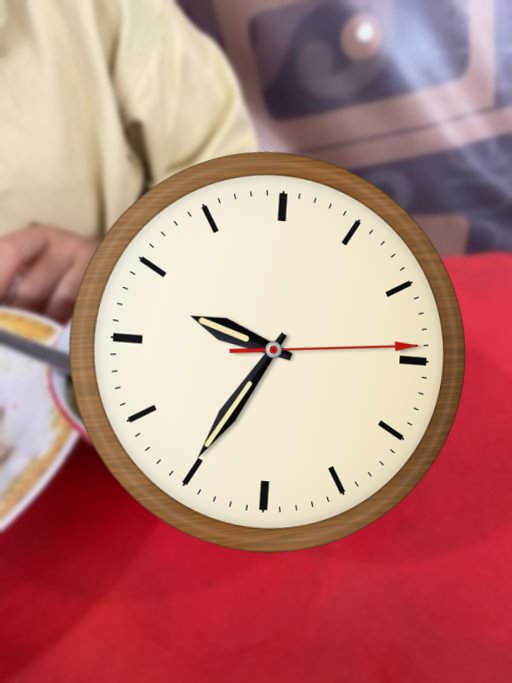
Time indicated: 9:35:14
